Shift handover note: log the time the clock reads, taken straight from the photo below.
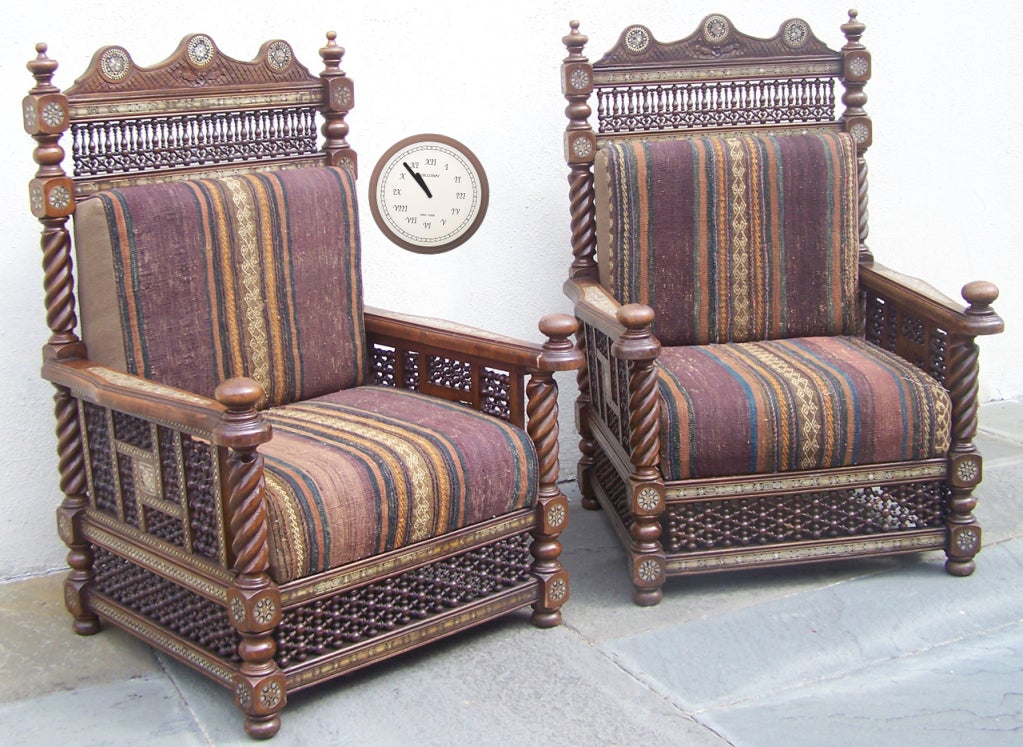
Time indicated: 10:53
